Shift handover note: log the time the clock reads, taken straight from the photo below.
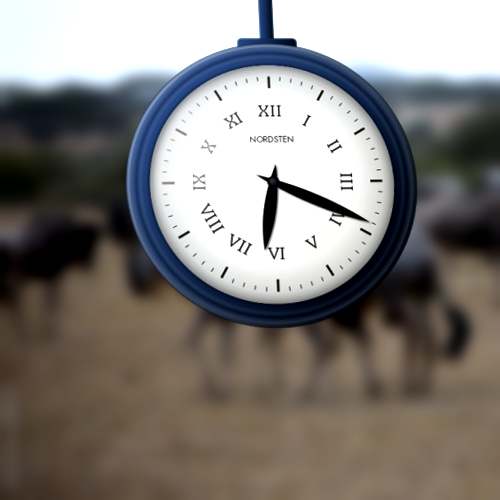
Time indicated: 6:19
